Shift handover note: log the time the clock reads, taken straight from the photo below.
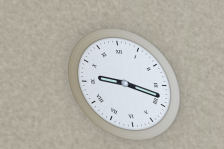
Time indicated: 9:18
